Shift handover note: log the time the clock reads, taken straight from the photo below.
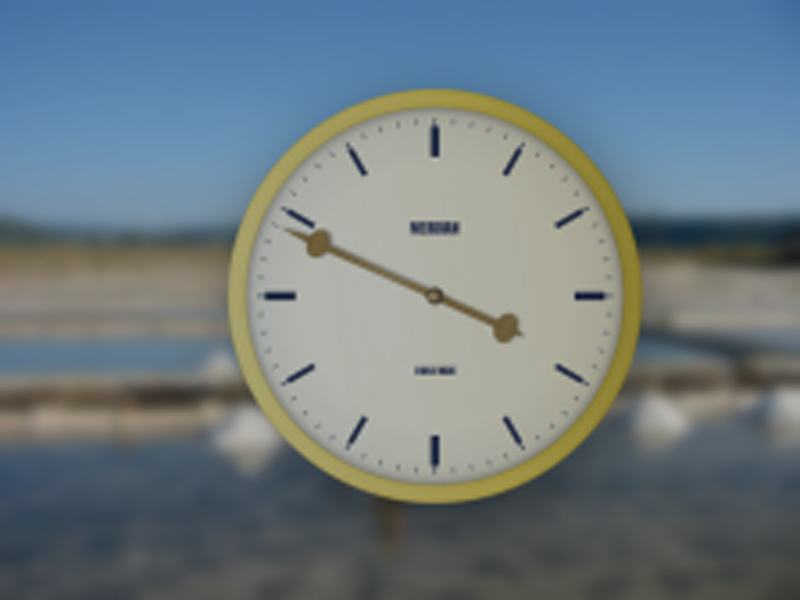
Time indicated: 3:49
